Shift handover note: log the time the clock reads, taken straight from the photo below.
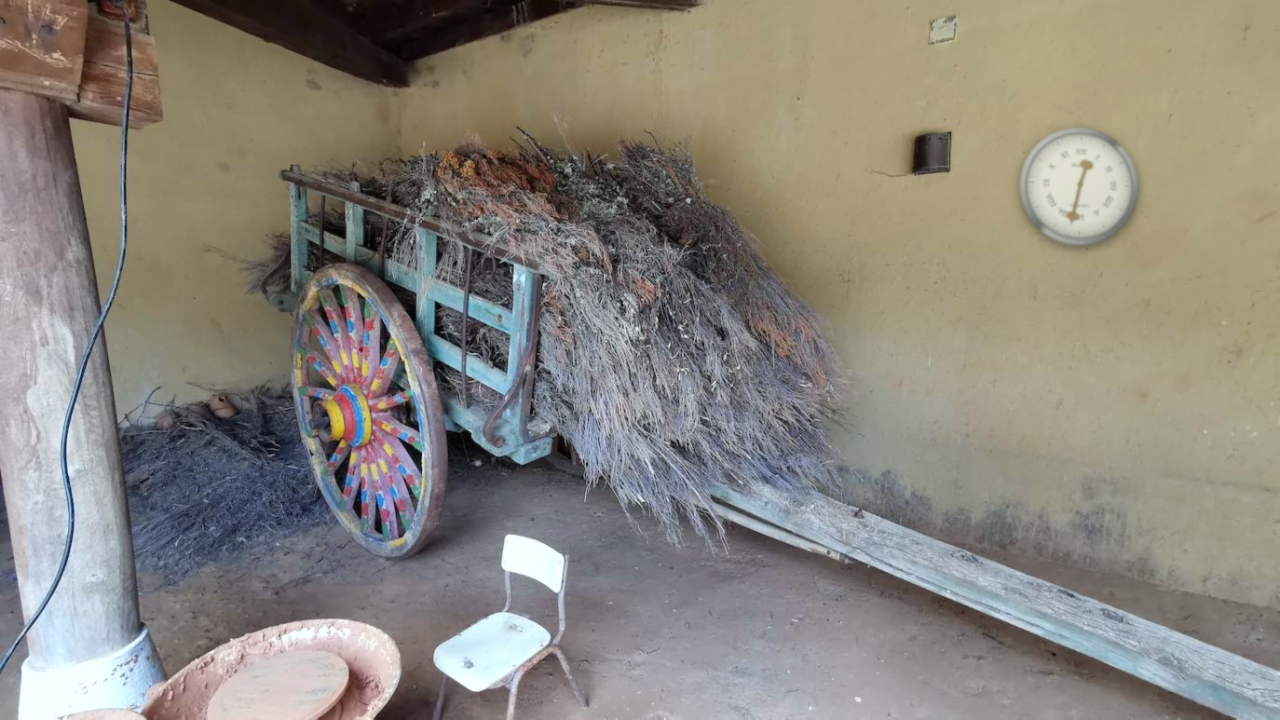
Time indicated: 12:32
